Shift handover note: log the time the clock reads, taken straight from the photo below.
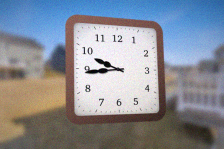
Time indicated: 9:44
